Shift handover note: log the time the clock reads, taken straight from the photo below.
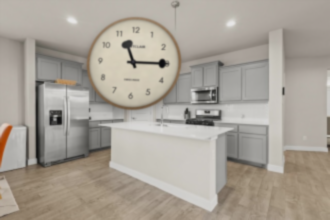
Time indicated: 11:15
